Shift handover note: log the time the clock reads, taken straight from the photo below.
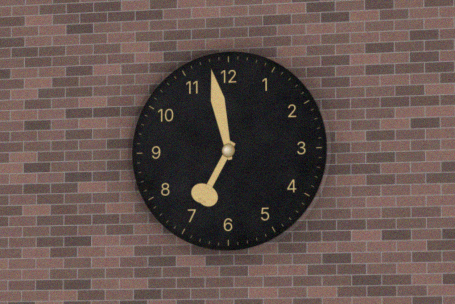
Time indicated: 6:58
